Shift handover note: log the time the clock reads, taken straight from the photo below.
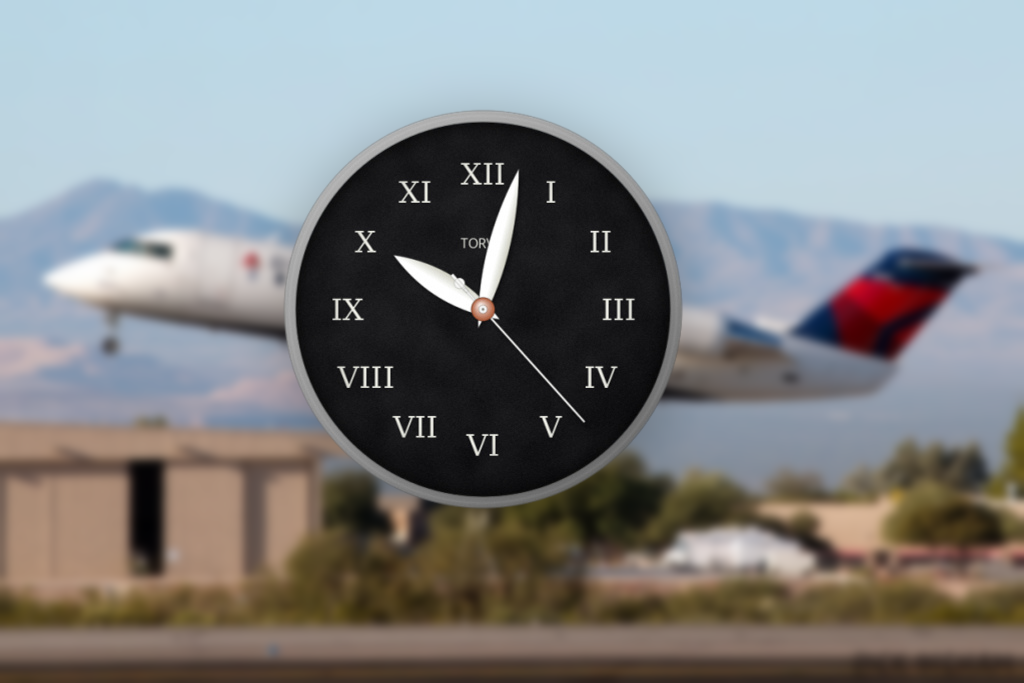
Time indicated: 10:02:23
